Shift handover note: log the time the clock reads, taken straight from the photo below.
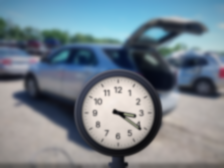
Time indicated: 3:21
